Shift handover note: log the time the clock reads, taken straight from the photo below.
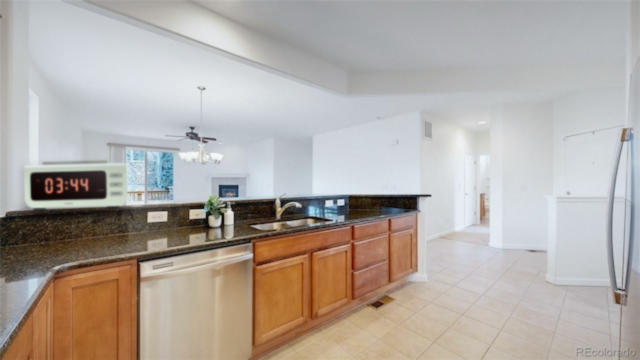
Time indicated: 3:44
